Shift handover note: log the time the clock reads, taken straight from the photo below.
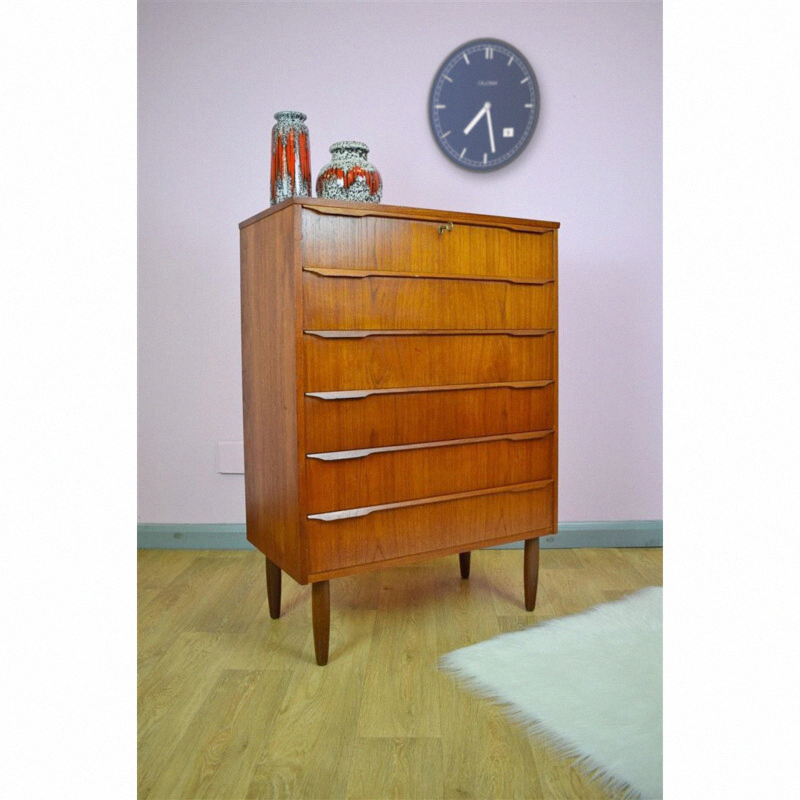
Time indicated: 7:28
